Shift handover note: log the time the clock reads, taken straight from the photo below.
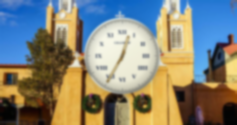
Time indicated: 12:35
